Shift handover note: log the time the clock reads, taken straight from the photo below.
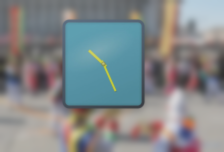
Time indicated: 10:26
